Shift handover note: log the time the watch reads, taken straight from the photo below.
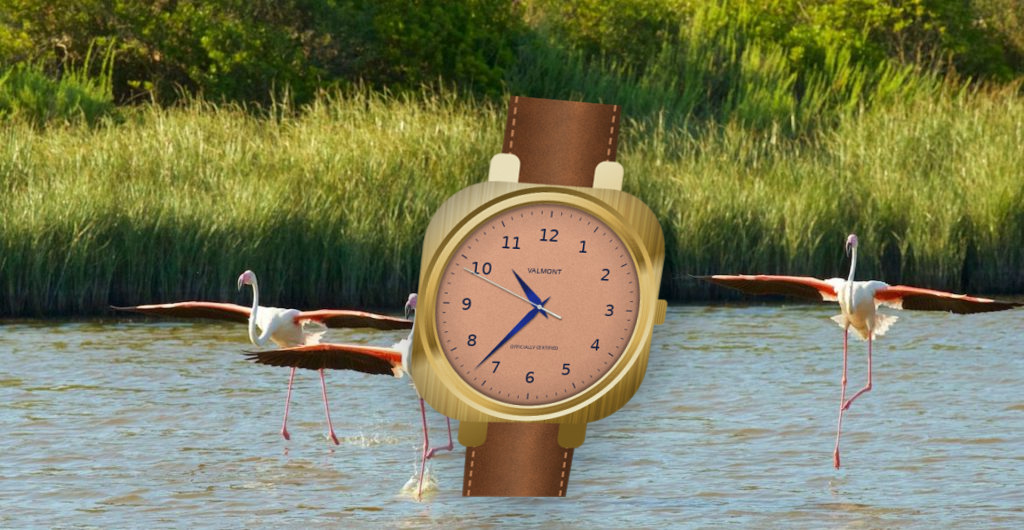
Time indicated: 10:36:49
